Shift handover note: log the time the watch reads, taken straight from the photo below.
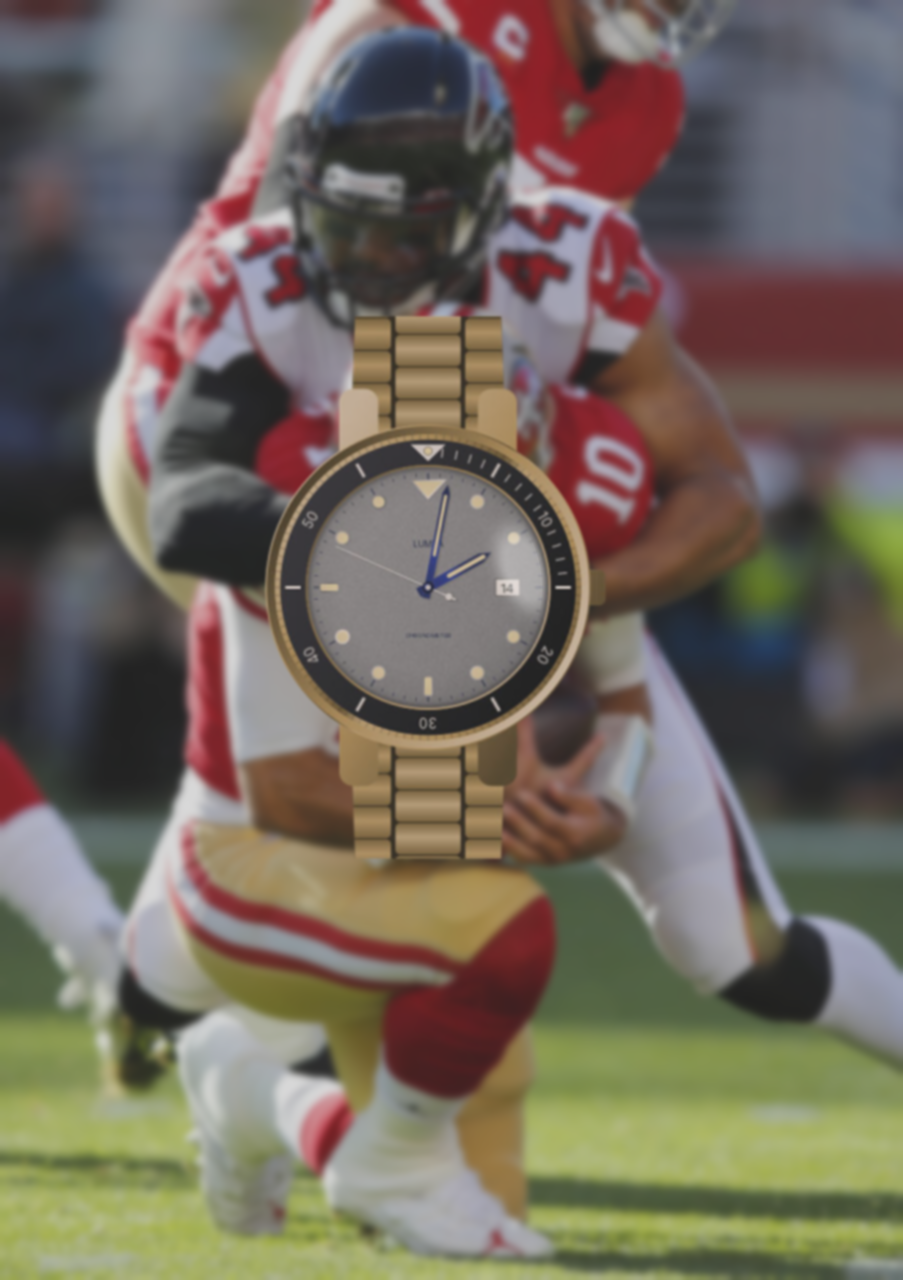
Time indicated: 2:01:49
